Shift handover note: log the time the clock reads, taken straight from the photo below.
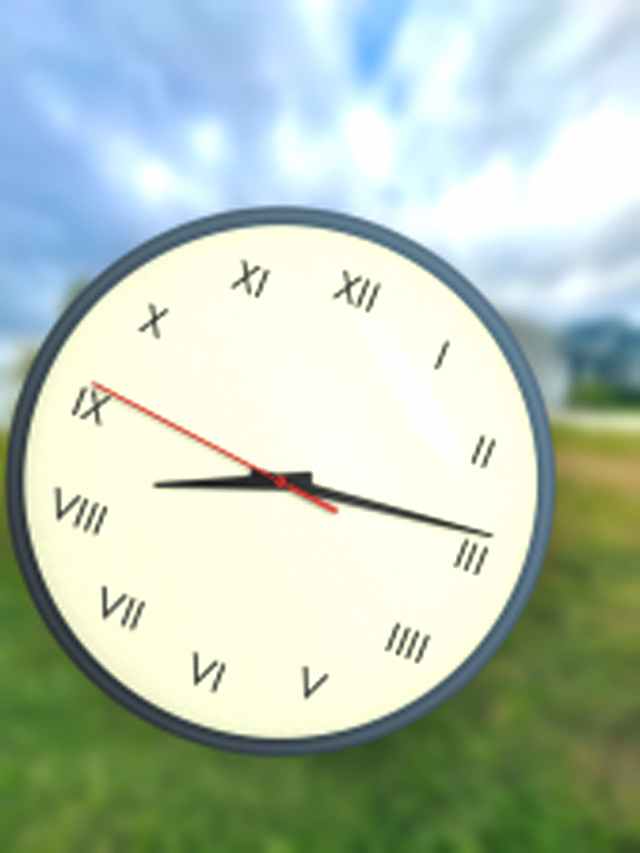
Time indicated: 8:13:46
